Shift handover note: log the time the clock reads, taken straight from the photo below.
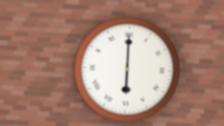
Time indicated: 6:00
